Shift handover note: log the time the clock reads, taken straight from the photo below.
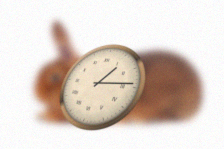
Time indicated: 1:14
